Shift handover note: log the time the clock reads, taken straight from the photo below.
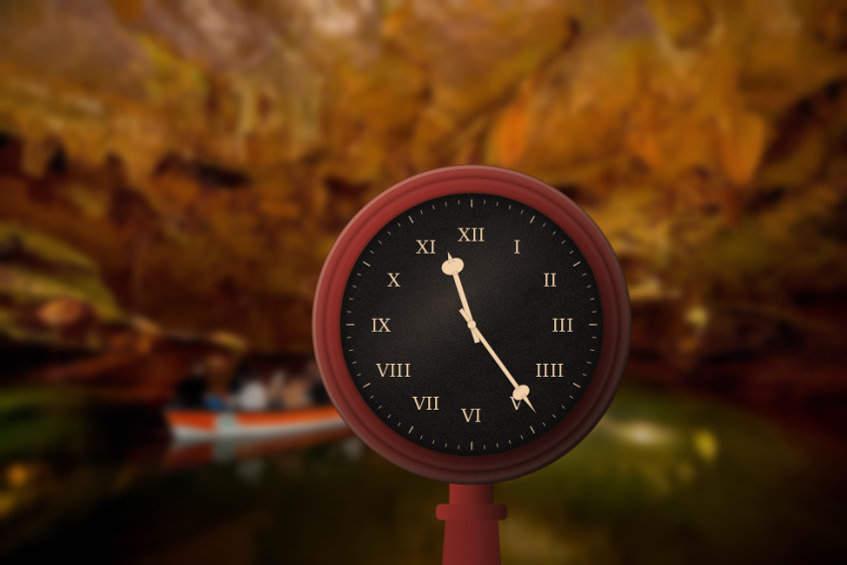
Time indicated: 11:24
